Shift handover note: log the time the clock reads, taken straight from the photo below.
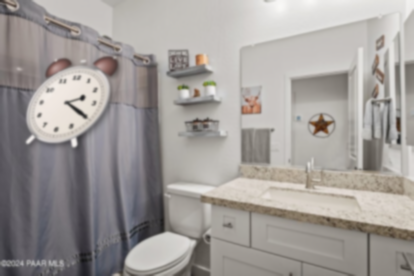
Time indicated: 2:20
